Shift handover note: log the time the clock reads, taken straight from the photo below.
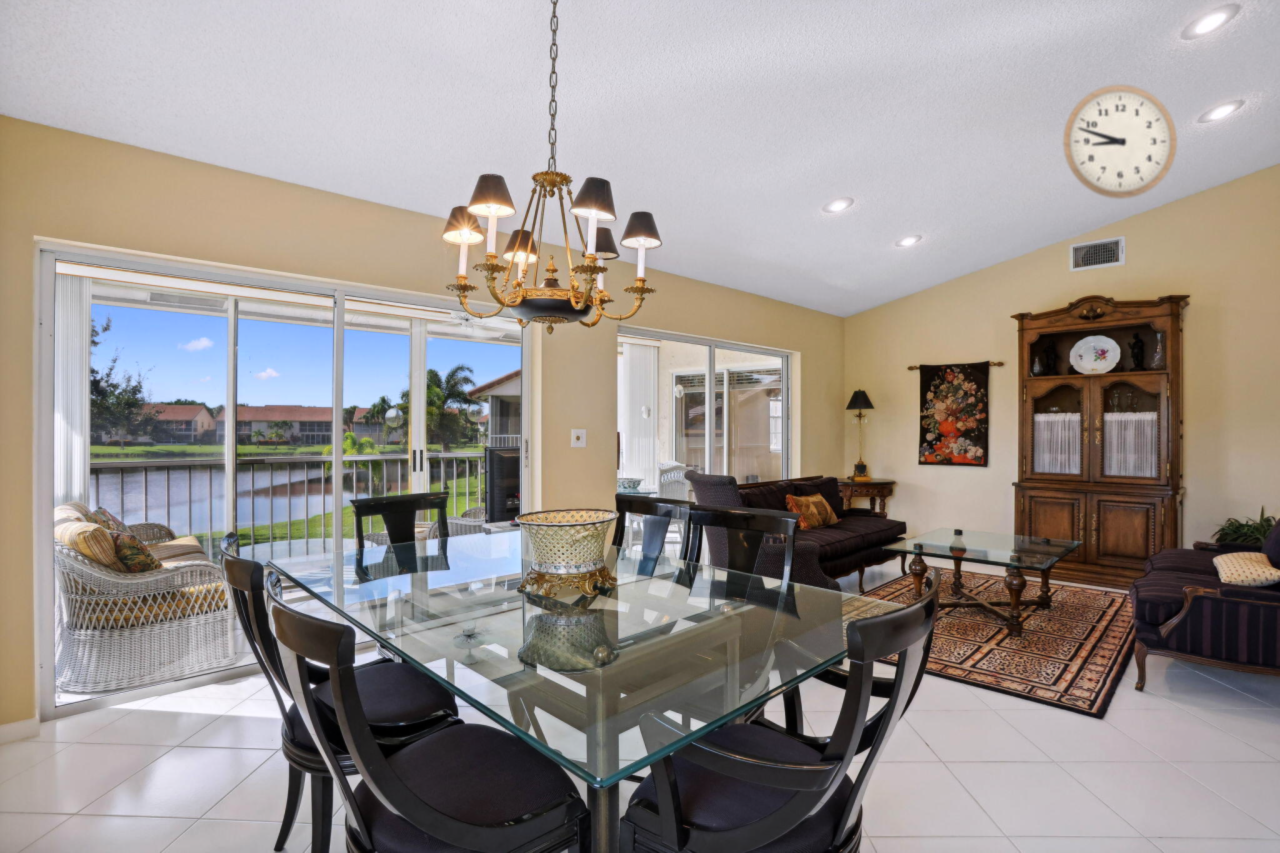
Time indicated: 8:48
